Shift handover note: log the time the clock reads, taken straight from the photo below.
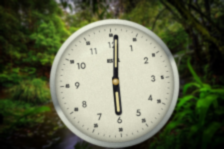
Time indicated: 6:01
